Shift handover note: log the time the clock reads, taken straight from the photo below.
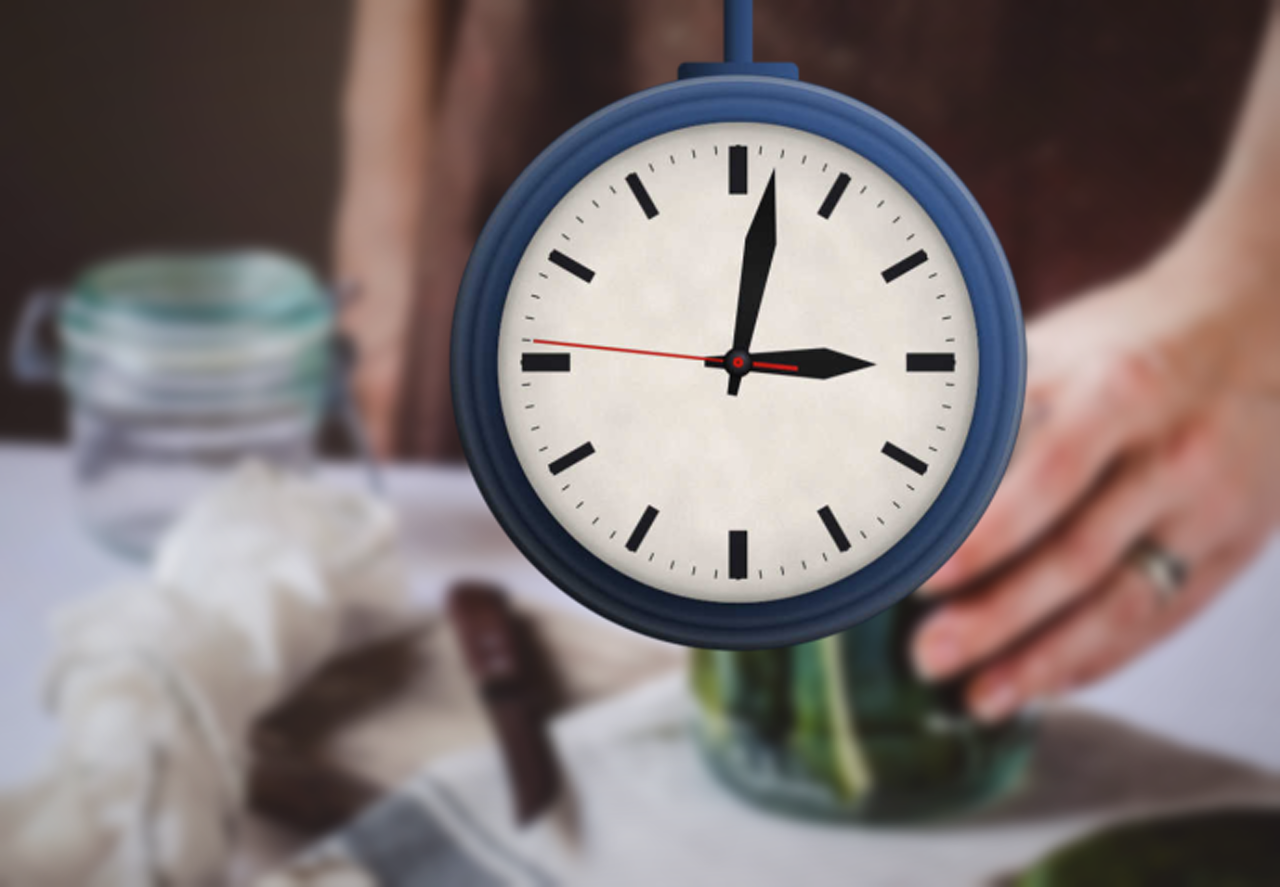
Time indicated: 3:01:46
